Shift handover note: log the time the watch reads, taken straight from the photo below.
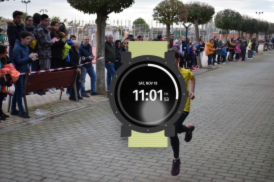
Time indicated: 11:01
